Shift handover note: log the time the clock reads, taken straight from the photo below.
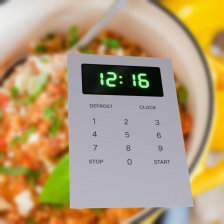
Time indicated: 12:16
